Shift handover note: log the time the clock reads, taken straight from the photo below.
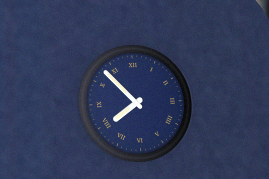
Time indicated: 7:53
